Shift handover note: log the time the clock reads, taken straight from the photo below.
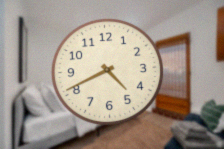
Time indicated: 4:41
